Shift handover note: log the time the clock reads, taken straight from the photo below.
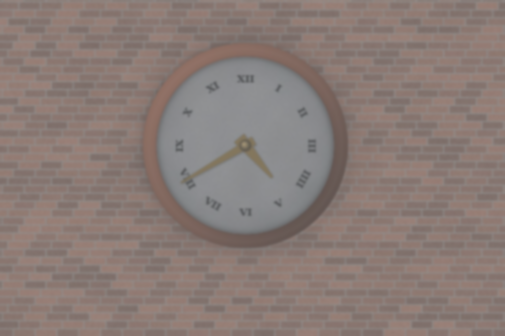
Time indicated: 4:40
